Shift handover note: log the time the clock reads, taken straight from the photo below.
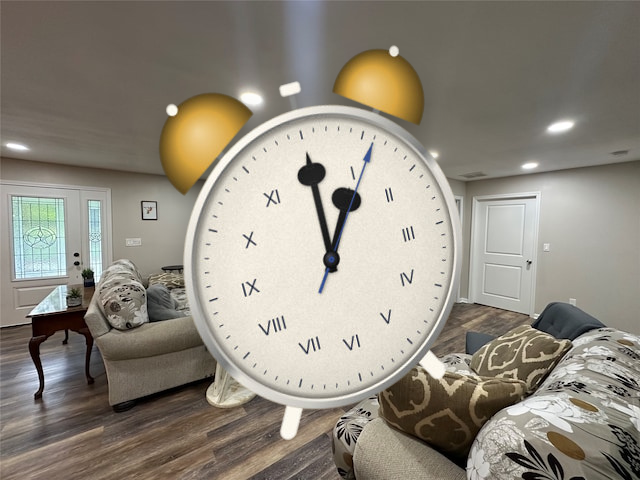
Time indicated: 1:00:06
